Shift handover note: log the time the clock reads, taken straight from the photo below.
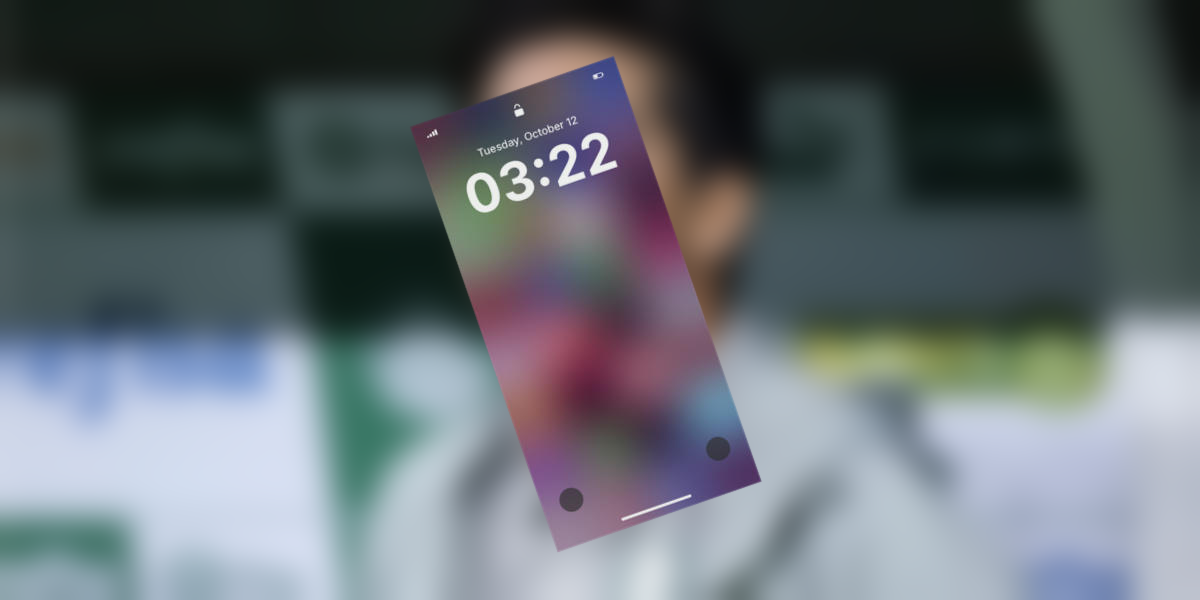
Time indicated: 3:22
